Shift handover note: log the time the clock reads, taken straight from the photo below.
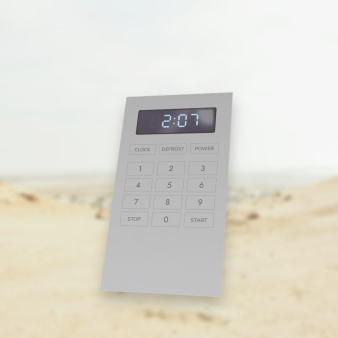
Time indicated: 2:07
